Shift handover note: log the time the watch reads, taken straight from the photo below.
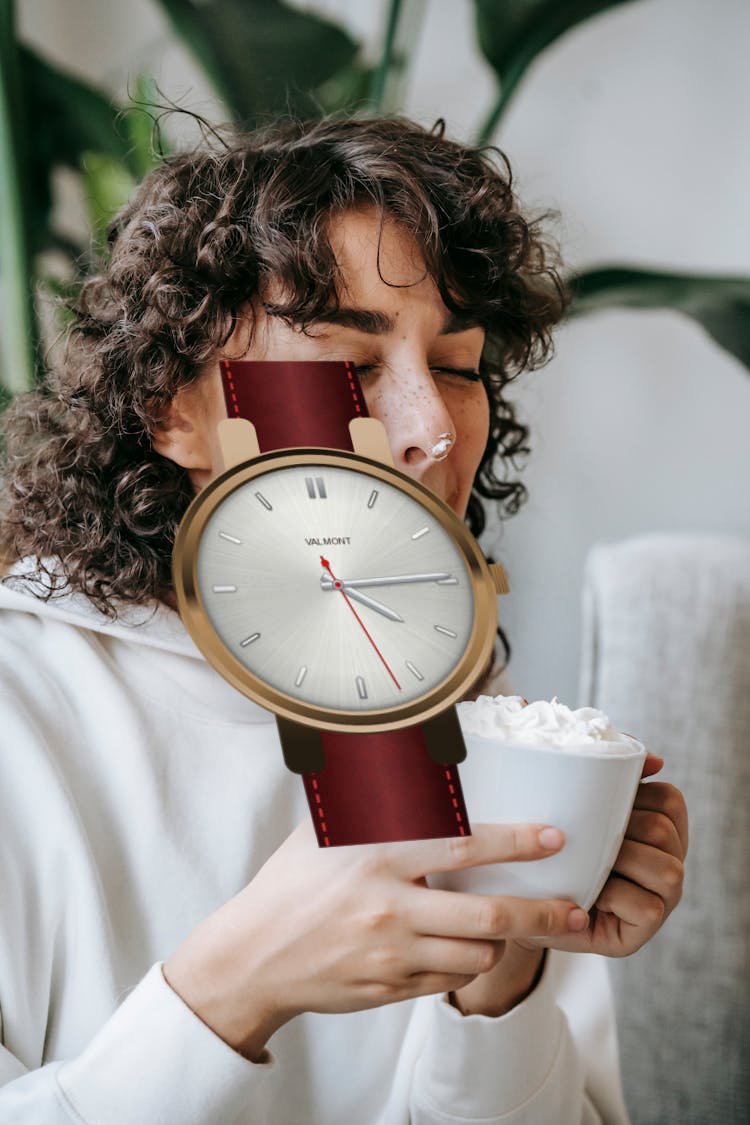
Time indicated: 4:14:27
